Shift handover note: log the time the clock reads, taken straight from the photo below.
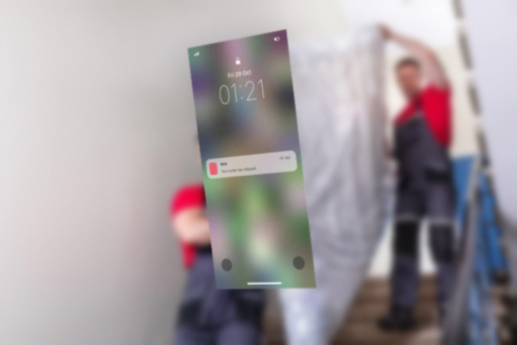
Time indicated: 1:21
